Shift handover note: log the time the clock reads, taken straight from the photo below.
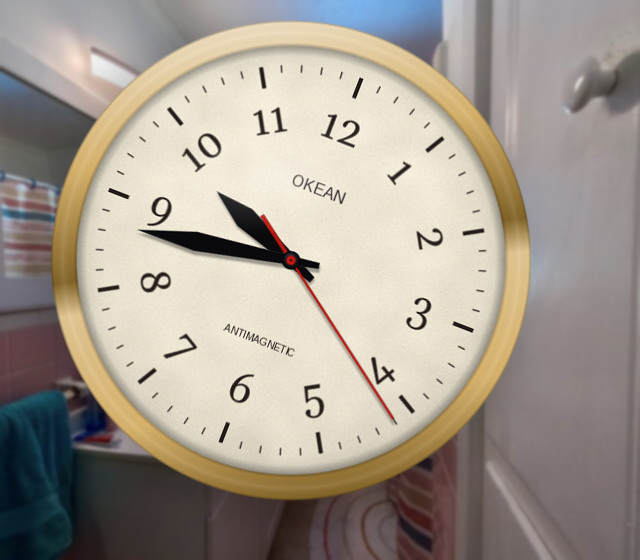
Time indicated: 9:43:21
